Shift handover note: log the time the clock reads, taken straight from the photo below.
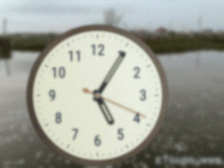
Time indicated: 5:05:19
